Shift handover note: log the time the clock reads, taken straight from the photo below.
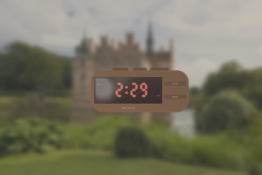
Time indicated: 2:29
